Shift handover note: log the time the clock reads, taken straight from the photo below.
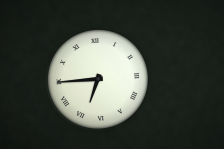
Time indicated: 6:45
